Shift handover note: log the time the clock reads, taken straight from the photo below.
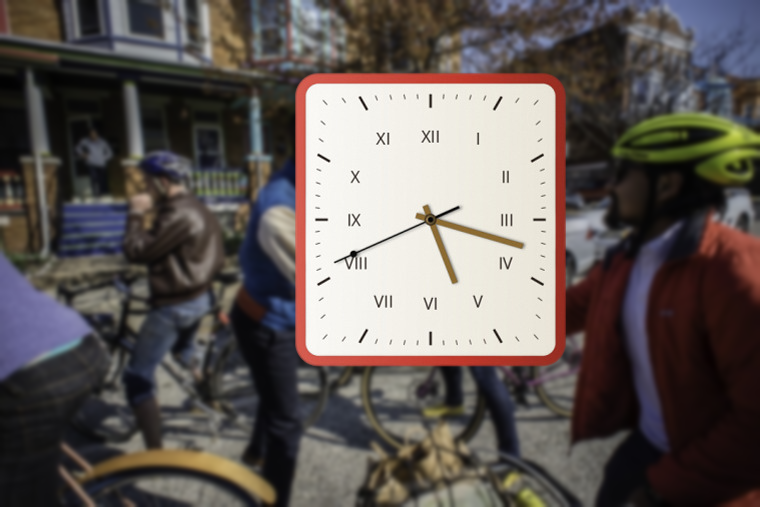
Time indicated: 5:17:41
